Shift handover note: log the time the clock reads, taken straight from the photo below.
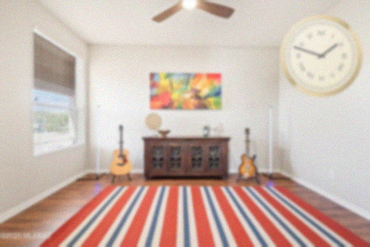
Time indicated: 1:48
